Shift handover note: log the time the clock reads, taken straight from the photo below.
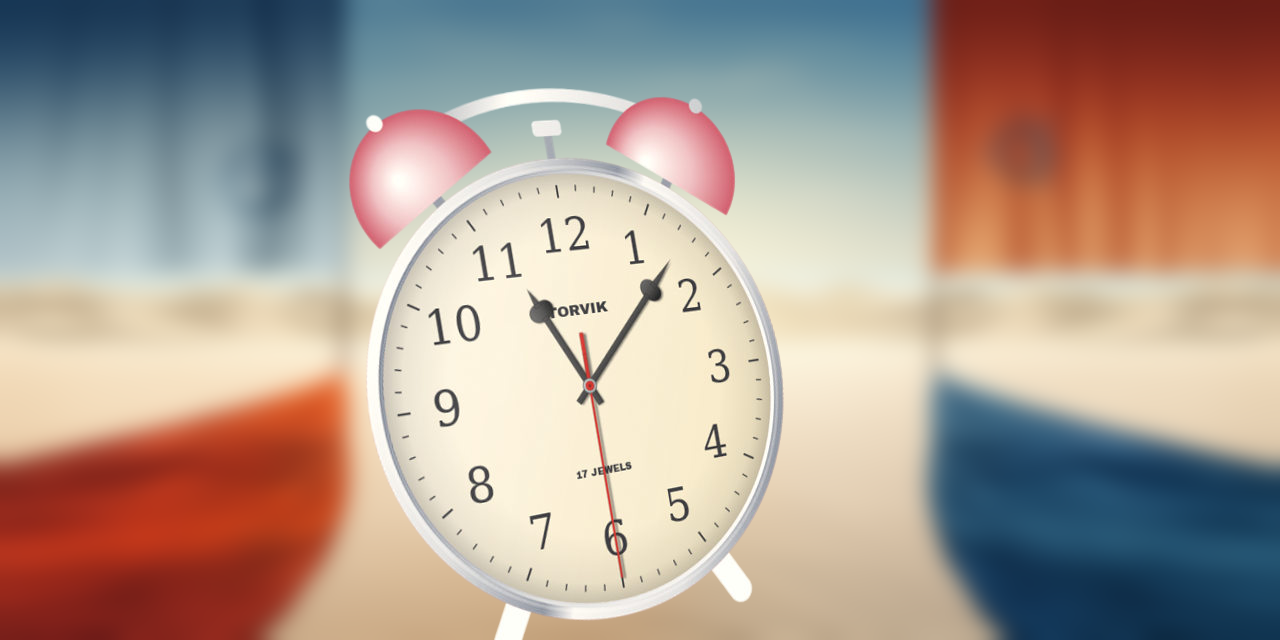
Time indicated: 11:07:30
